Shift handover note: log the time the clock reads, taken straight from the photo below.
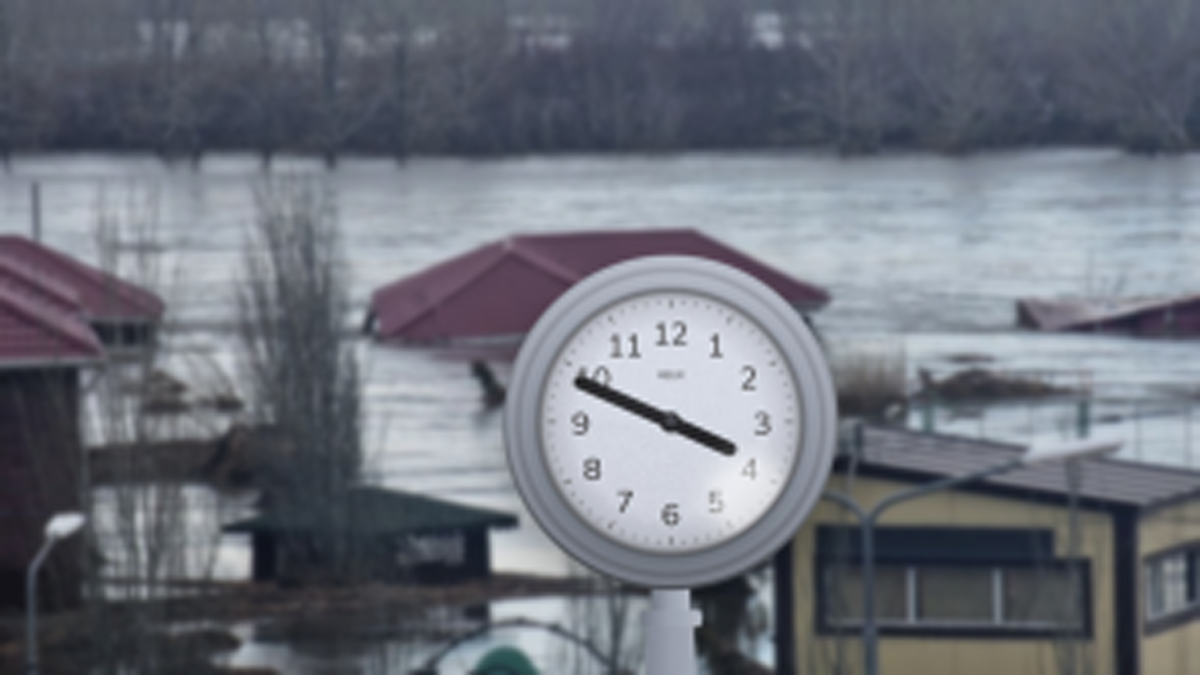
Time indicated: 3:49
